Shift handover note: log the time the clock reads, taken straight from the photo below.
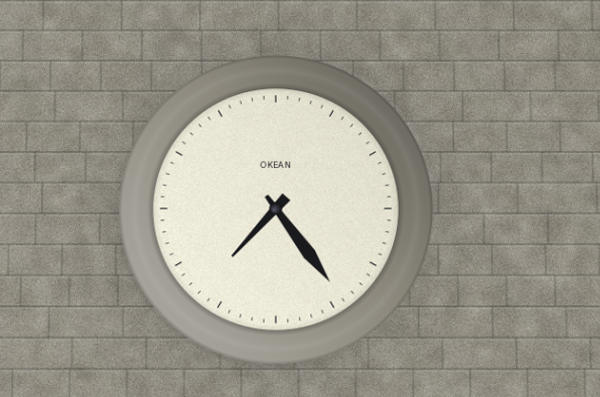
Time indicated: 7:24
